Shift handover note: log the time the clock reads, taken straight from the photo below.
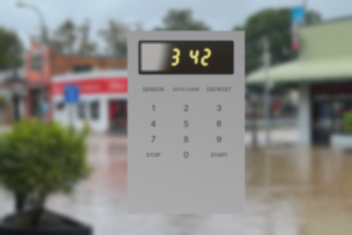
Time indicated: 3:42
